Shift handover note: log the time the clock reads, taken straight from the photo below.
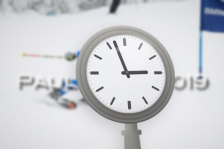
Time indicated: 2:57
